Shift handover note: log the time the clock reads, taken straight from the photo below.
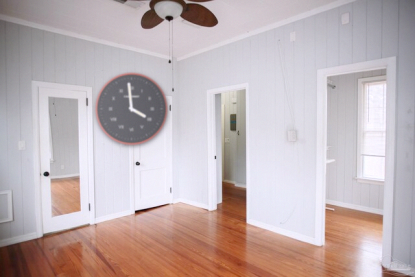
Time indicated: 3:59
